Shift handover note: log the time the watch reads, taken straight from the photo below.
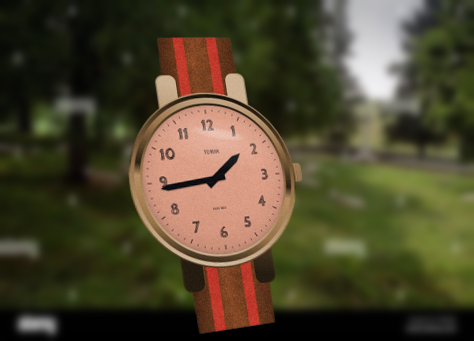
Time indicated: 1:44
